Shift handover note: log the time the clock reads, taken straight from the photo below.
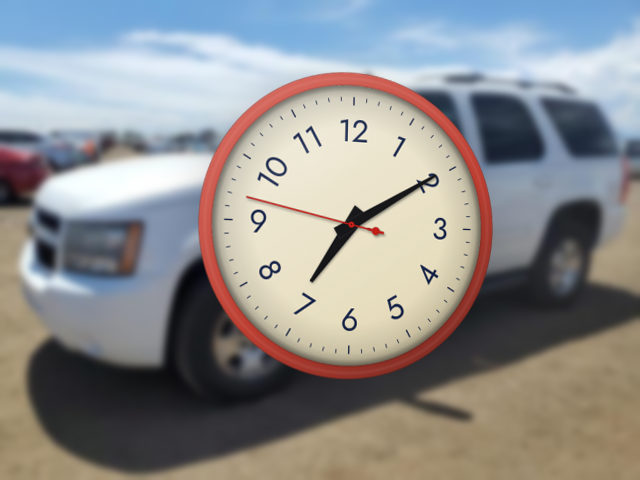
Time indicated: 7:09:47
